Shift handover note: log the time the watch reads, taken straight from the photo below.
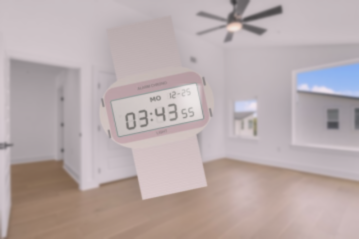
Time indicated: 3:43:55
